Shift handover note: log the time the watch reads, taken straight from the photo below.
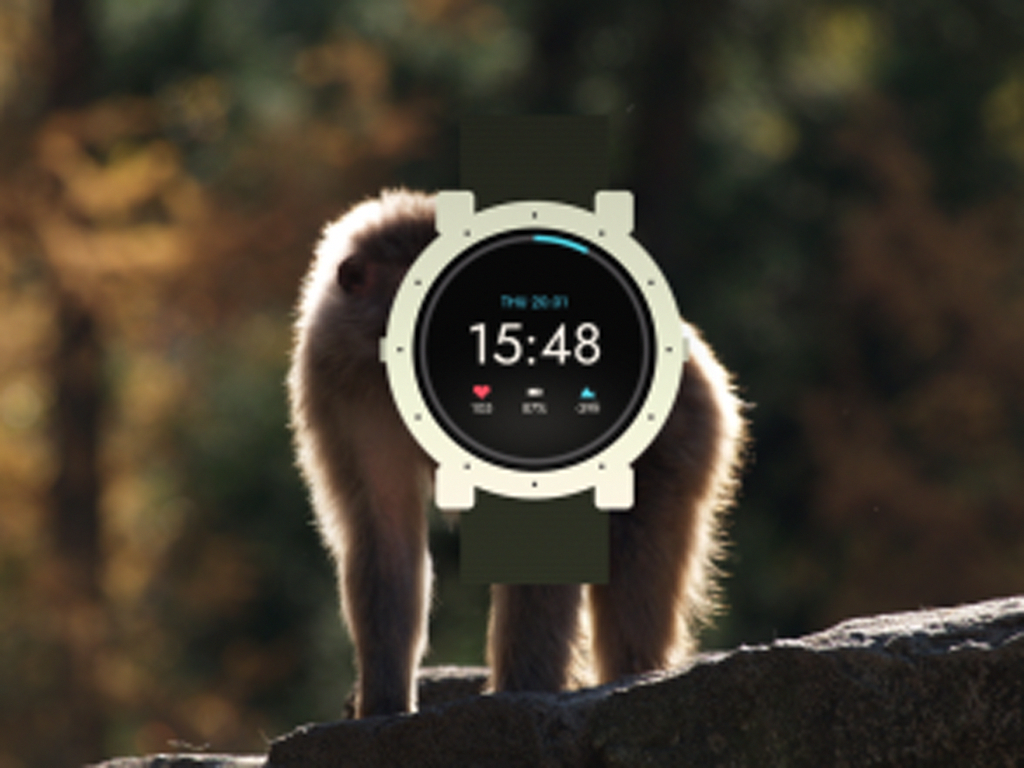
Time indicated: 15:48
